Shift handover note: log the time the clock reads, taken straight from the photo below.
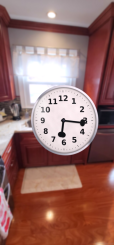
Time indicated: 6:16
